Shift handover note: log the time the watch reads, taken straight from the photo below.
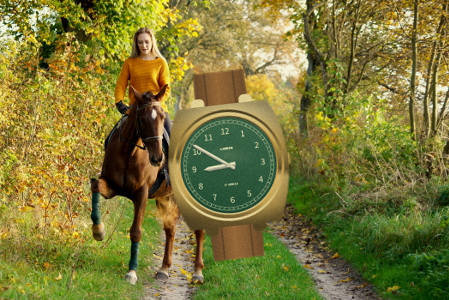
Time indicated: 8:51
